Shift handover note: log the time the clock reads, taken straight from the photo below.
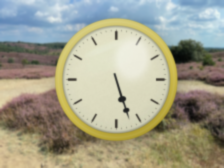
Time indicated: 5:27
